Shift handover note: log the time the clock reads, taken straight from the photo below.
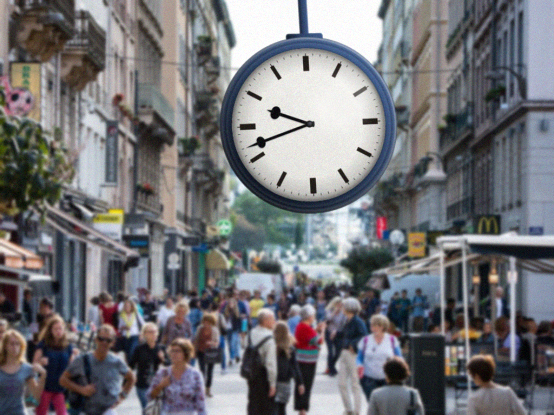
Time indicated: 9:42
